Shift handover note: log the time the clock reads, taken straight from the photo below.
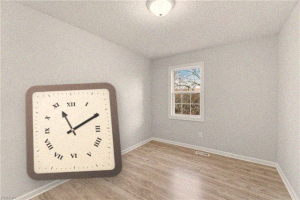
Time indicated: 11:10
